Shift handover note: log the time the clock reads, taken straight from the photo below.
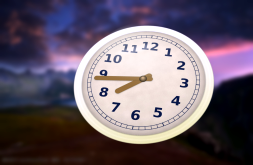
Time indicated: 7:44
